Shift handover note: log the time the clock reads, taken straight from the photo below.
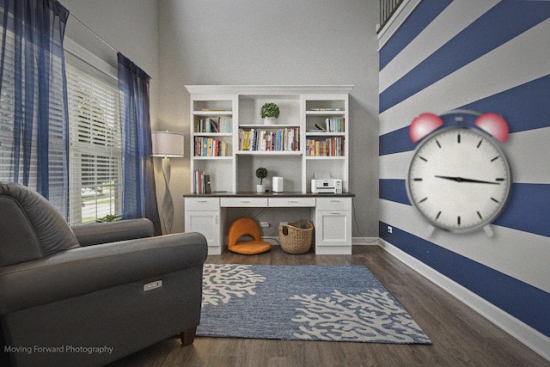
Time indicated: 9:16
